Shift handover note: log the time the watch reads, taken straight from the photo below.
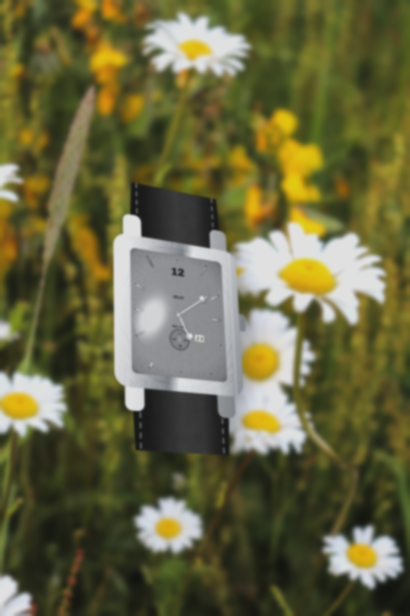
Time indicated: 5:09
